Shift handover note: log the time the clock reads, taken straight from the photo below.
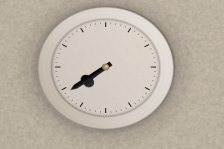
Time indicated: 7:39
